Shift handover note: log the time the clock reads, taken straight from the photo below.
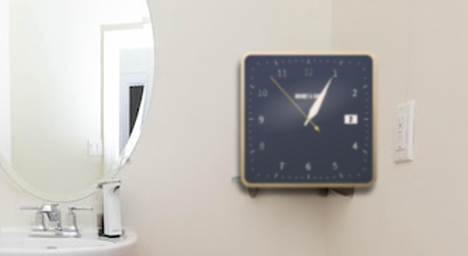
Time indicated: 1:04:53
